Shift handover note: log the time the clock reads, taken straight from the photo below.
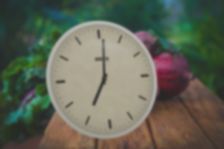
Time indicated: 7:01
